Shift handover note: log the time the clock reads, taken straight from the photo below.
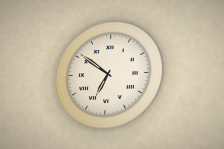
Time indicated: 6:51
